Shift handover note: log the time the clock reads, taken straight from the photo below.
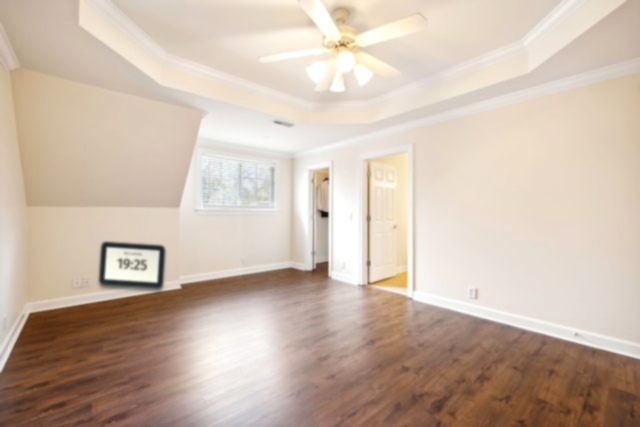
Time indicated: 19:25
